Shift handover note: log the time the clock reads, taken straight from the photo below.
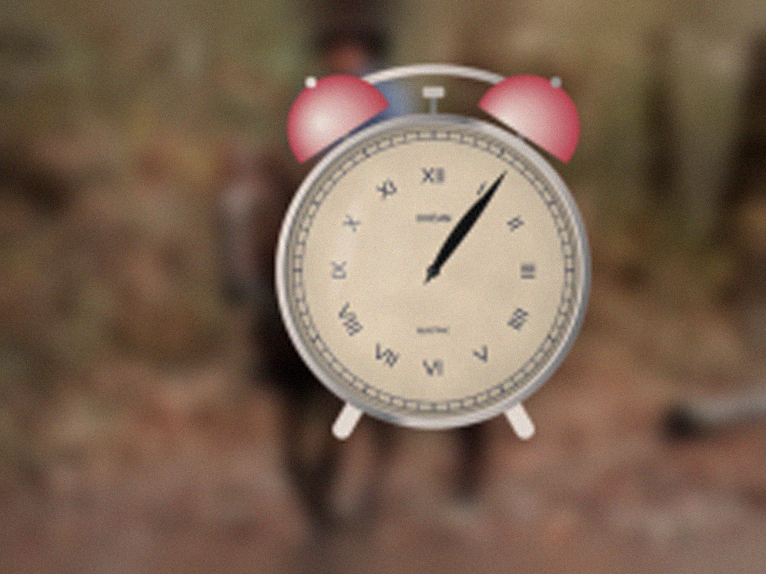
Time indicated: 1:06
